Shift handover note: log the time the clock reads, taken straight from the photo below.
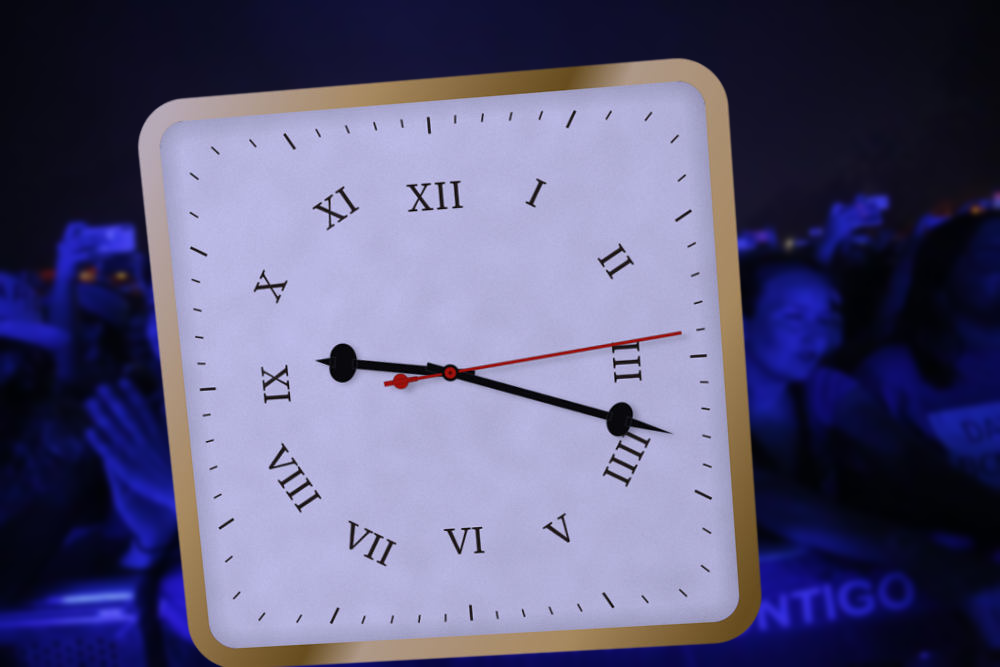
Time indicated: 9:18:14
